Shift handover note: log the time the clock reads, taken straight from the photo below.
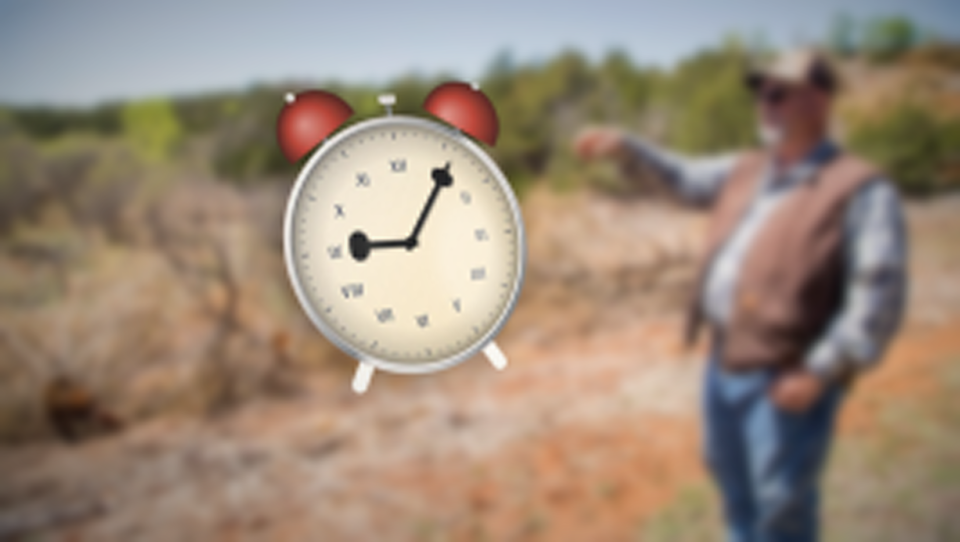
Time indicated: 9:06
